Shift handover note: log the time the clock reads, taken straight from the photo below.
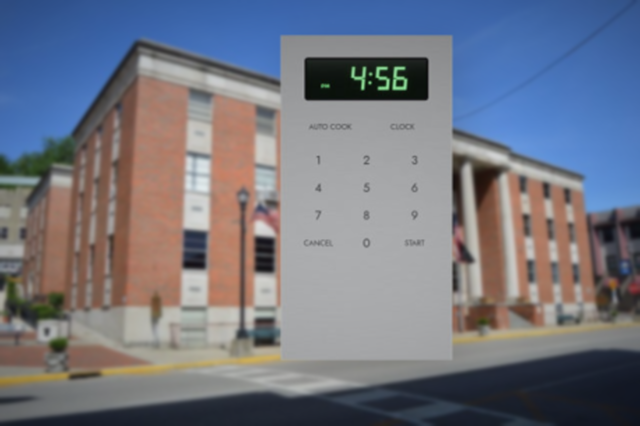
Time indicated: 4:56
